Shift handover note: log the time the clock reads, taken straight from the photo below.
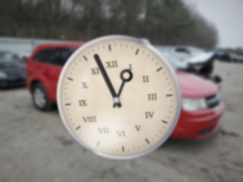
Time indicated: 12:57
